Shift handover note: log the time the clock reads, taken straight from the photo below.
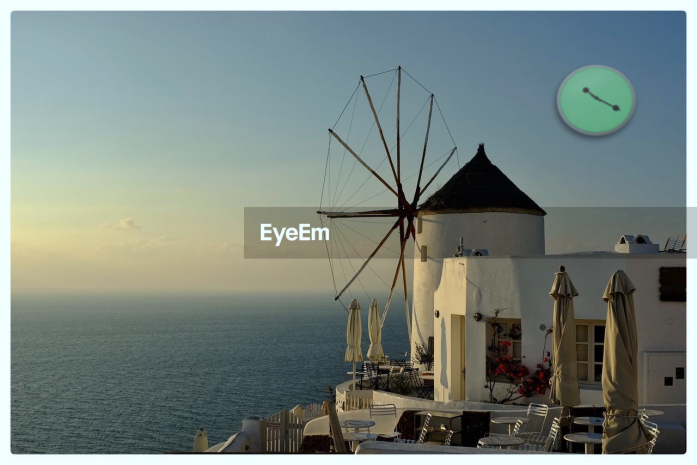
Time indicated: 10:20
